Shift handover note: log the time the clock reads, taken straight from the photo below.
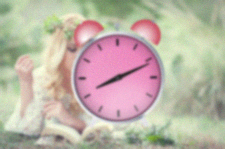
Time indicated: 8:11
